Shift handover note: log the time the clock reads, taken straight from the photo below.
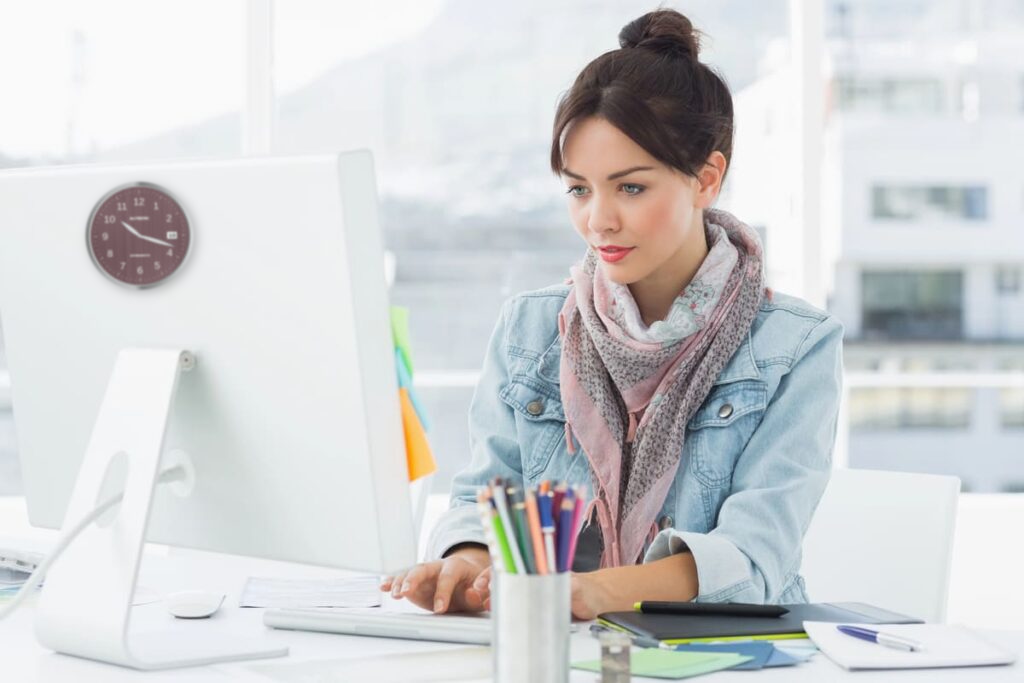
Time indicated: 10:18
